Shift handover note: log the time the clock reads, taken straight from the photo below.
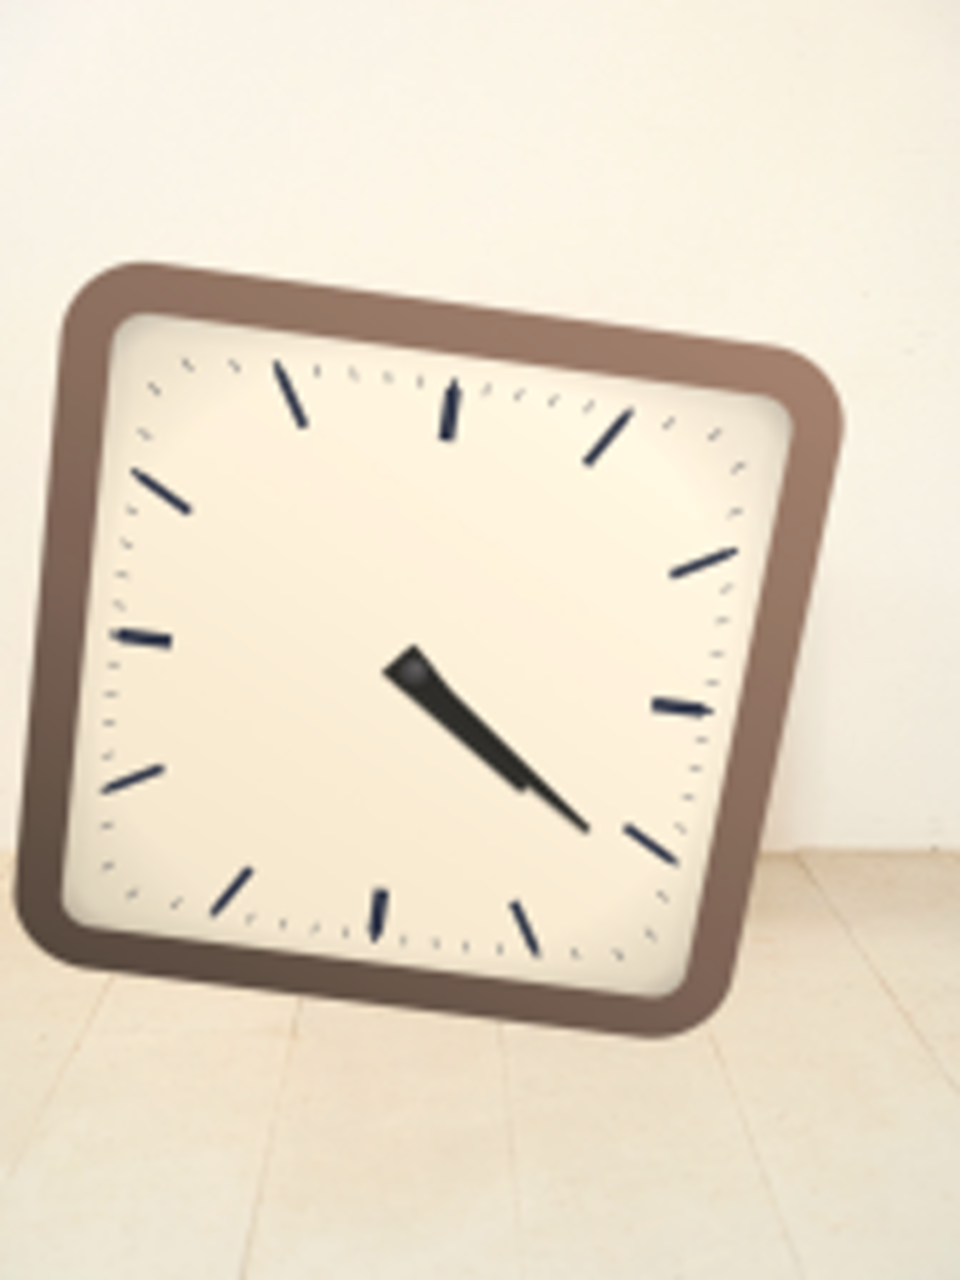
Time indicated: 4:21
